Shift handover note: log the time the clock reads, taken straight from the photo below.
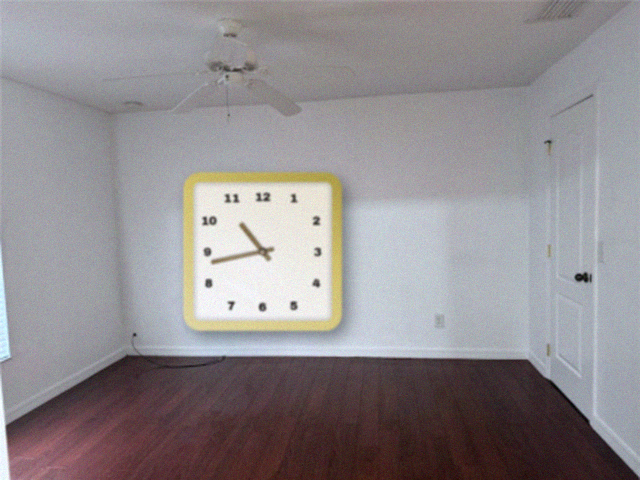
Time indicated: 10:43
